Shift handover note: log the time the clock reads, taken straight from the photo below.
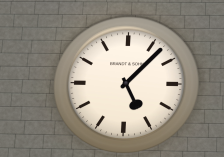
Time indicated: 5:07
